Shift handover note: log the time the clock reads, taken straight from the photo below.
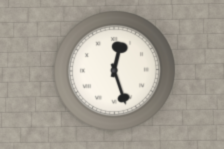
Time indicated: 12:27
